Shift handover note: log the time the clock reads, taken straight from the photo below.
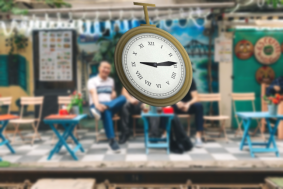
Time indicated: 9:14
